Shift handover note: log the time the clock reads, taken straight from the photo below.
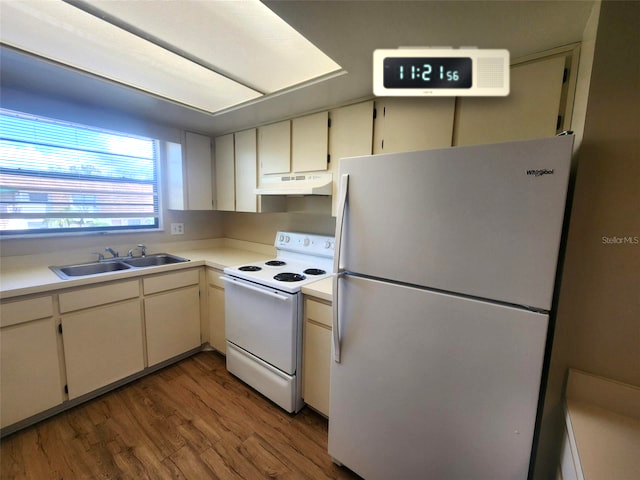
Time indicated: 11:21
